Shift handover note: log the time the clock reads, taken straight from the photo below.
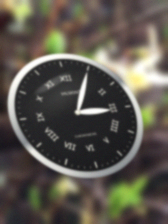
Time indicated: 3:05
